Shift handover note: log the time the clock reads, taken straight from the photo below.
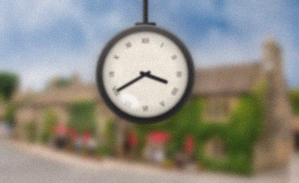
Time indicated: 3:40
